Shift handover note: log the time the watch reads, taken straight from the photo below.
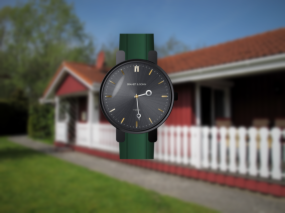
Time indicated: 2:29
